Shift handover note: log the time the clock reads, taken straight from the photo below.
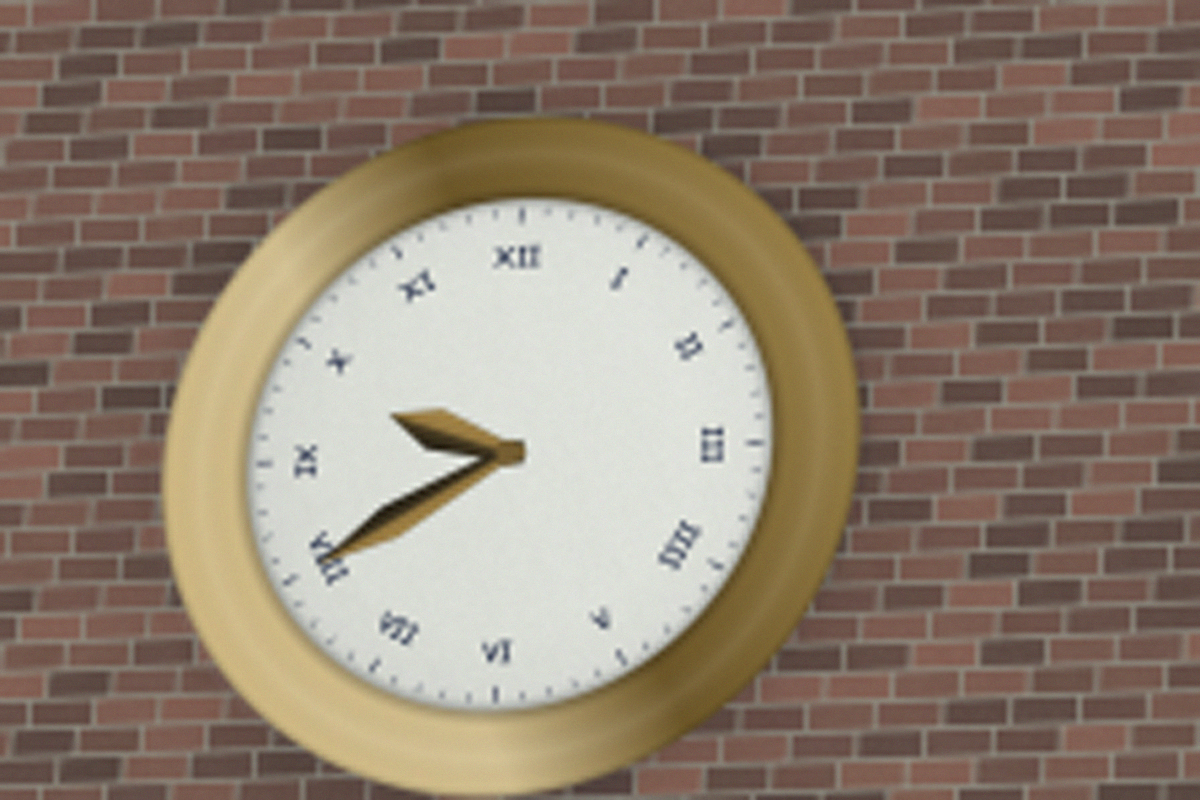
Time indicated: 9:40
